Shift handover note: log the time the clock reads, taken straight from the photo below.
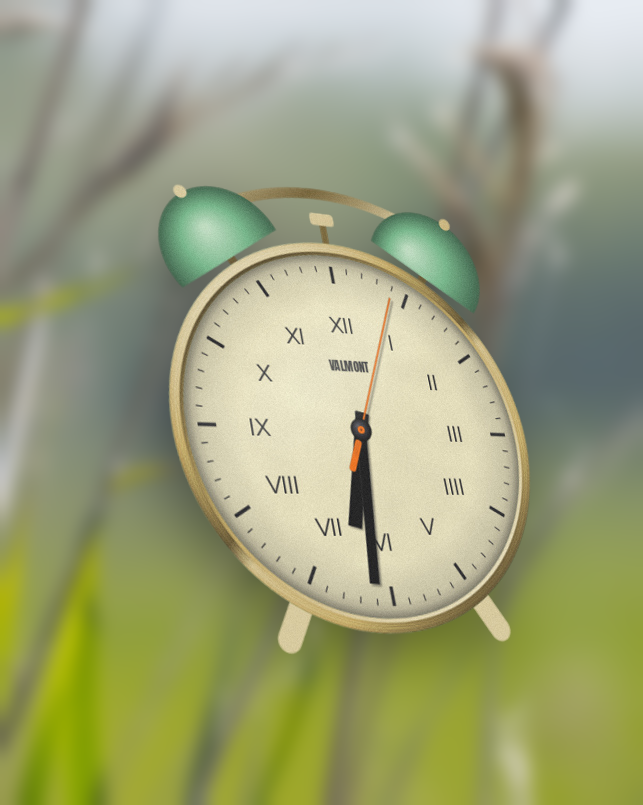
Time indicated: 6:31:04
